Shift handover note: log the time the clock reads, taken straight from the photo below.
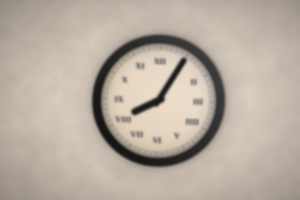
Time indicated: 8:05
